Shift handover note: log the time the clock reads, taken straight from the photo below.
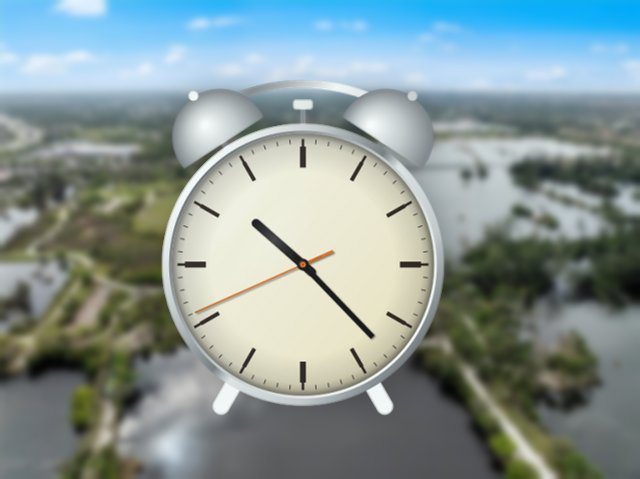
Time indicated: 10:22:41
